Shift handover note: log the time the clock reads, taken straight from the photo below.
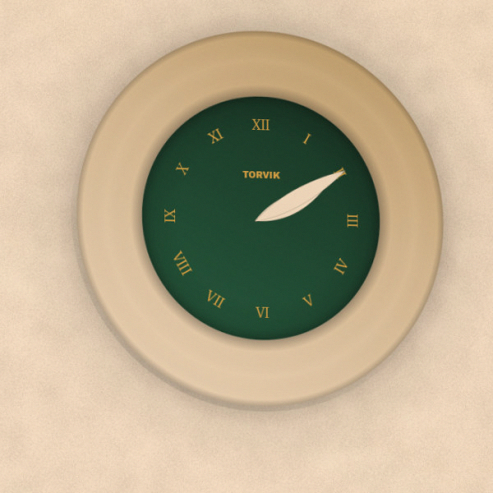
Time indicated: 2:10
